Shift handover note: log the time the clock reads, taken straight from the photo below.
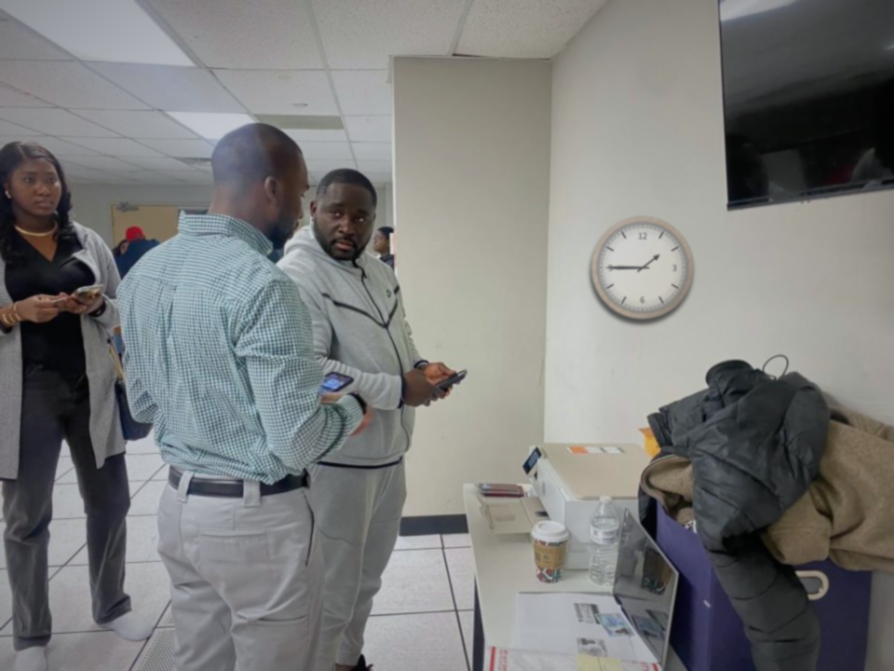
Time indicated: 1:45
